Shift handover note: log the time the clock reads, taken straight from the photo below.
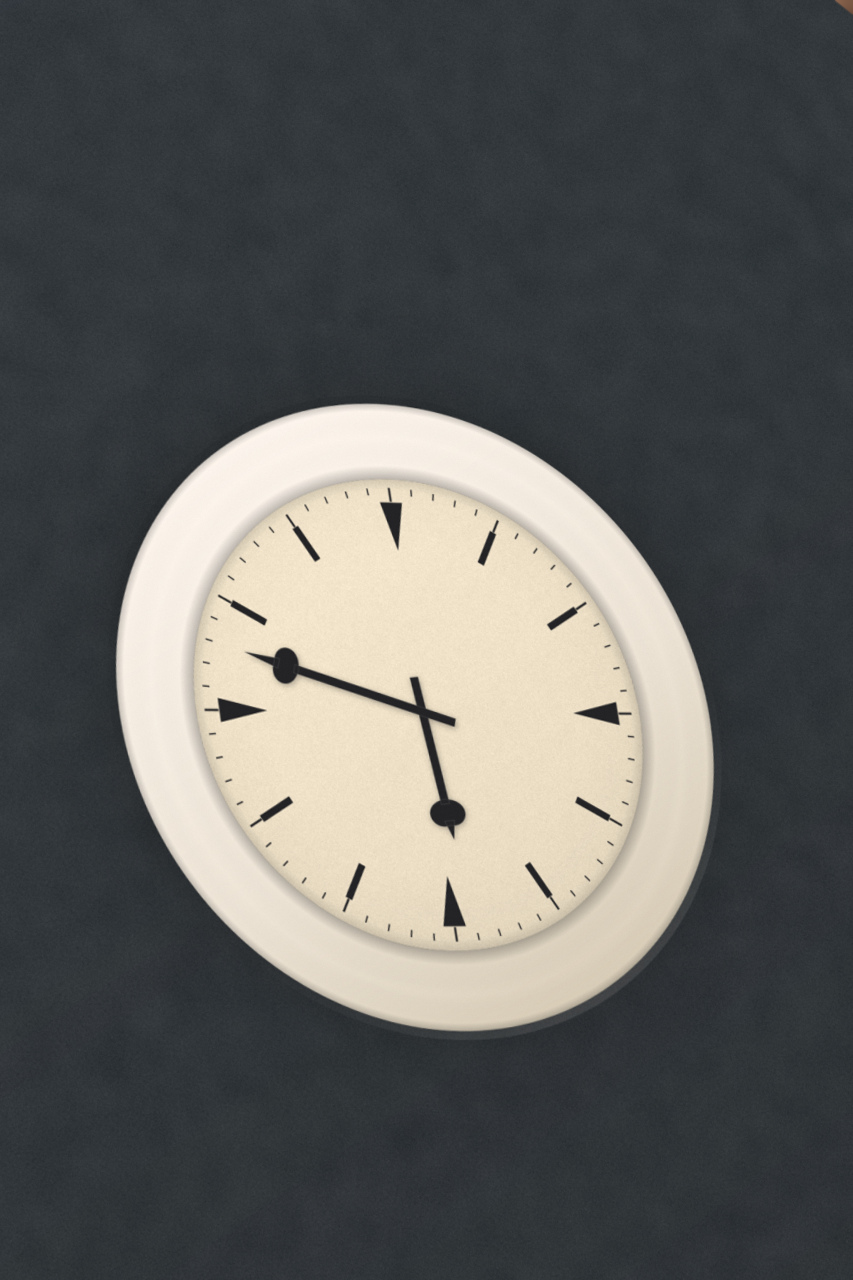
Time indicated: 5:48
